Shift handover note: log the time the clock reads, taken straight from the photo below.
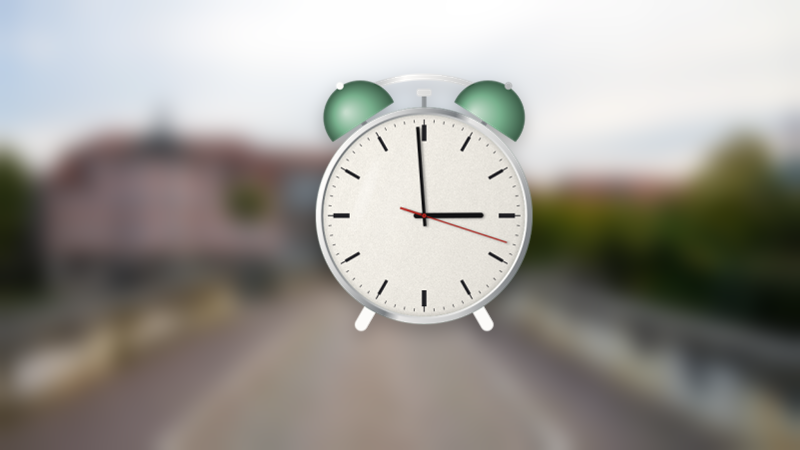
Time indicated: 2:59:18
